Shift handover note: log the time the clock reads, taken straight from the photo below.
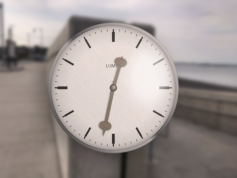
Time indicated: 12:32
